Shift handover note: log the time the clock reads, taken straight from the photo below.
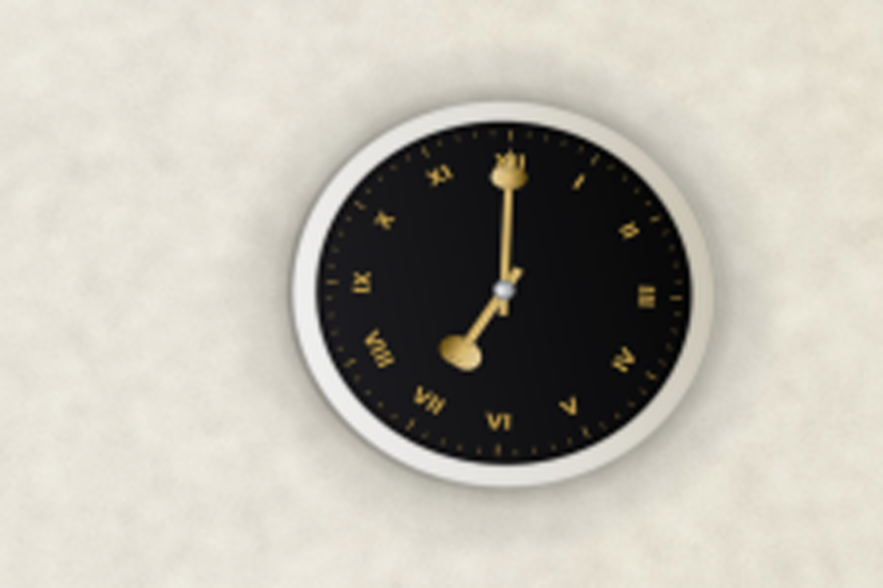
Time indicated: 7:00
